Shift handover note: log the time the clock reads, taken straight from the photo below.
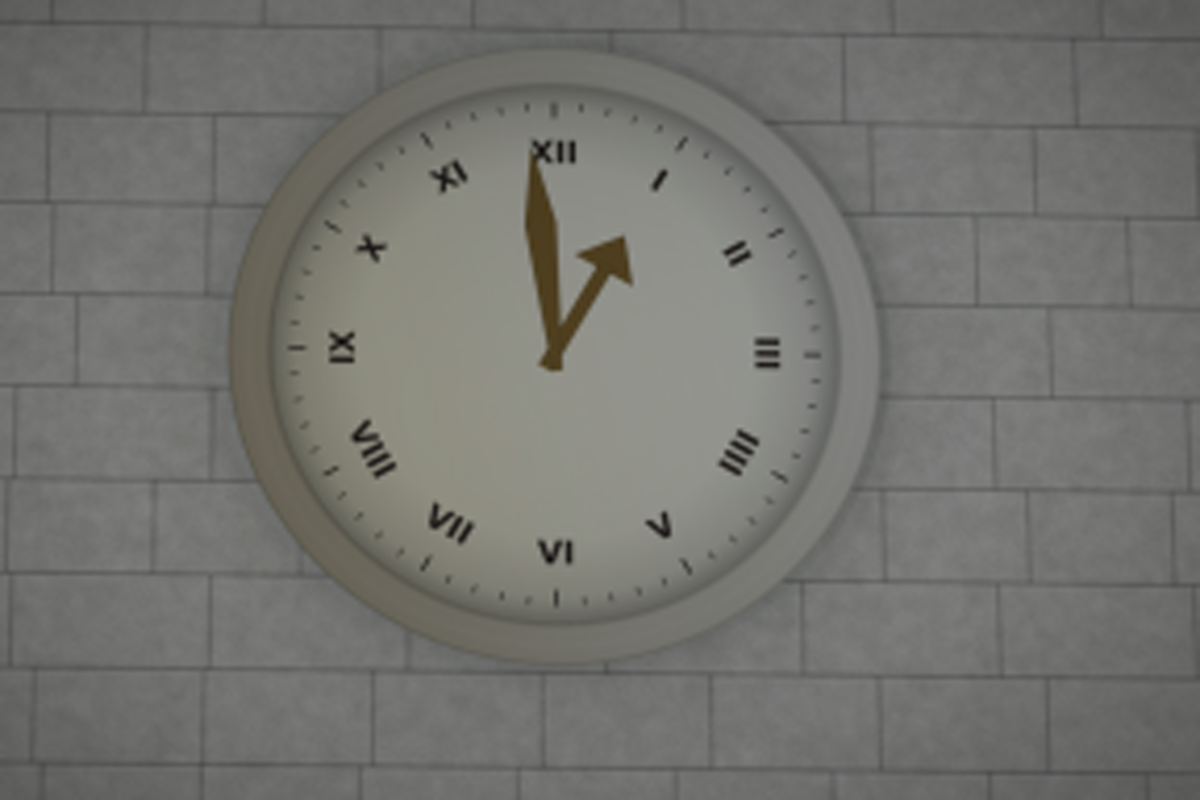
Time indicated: 12:59
